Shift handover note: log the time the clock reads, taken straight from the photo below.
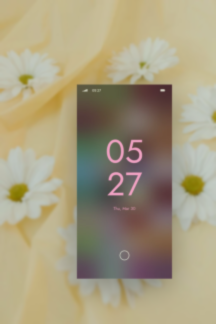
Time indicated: 5:27
